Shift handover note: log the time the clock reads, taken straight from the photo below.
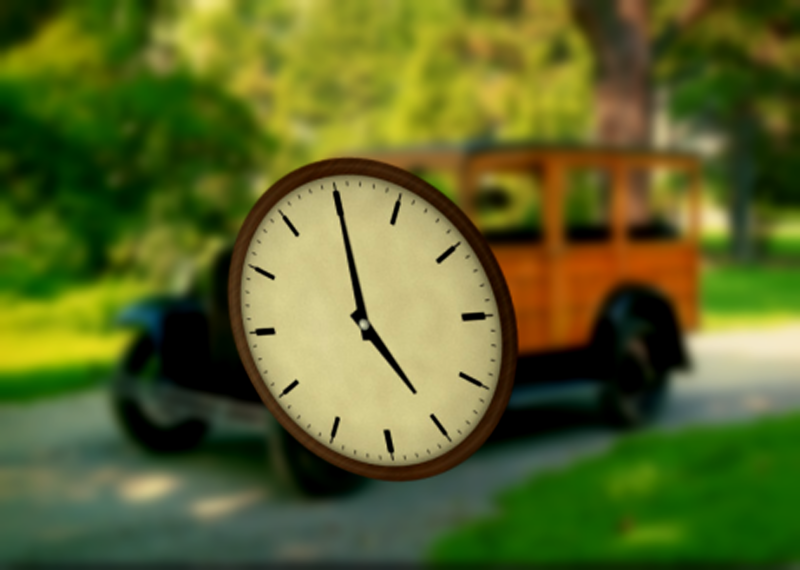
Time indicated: 5:00
